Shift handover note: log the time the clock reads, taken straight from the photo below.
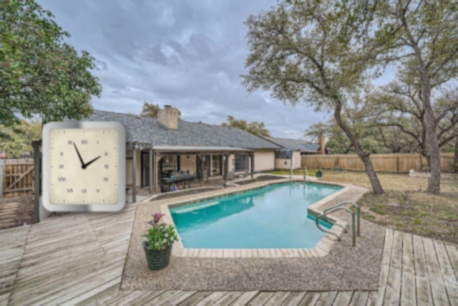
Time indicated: 1:56
